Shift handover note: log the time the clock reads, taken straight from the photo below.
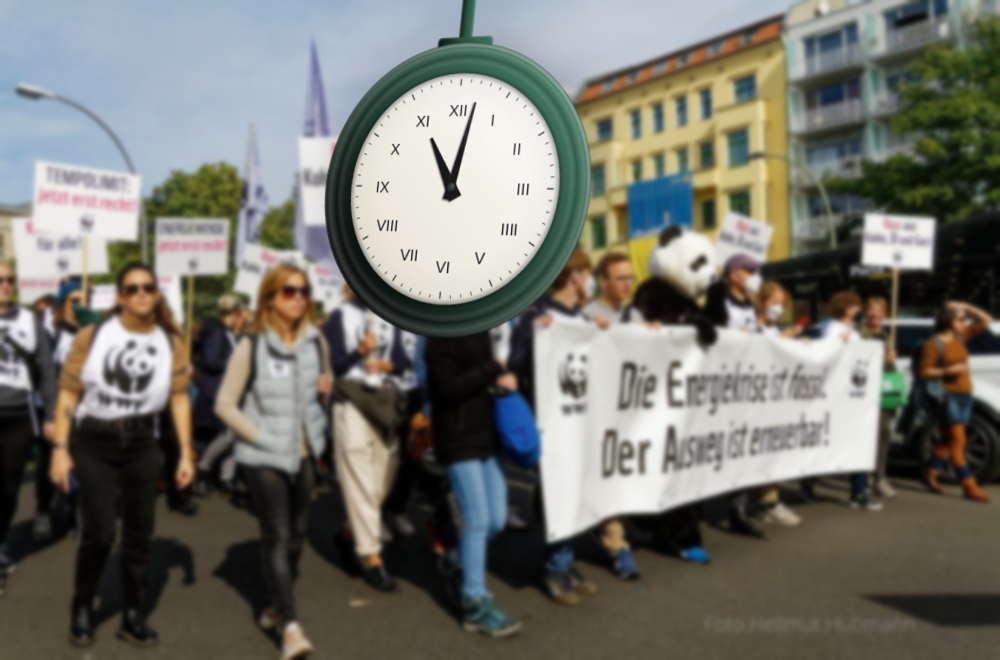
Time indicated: 11:02
